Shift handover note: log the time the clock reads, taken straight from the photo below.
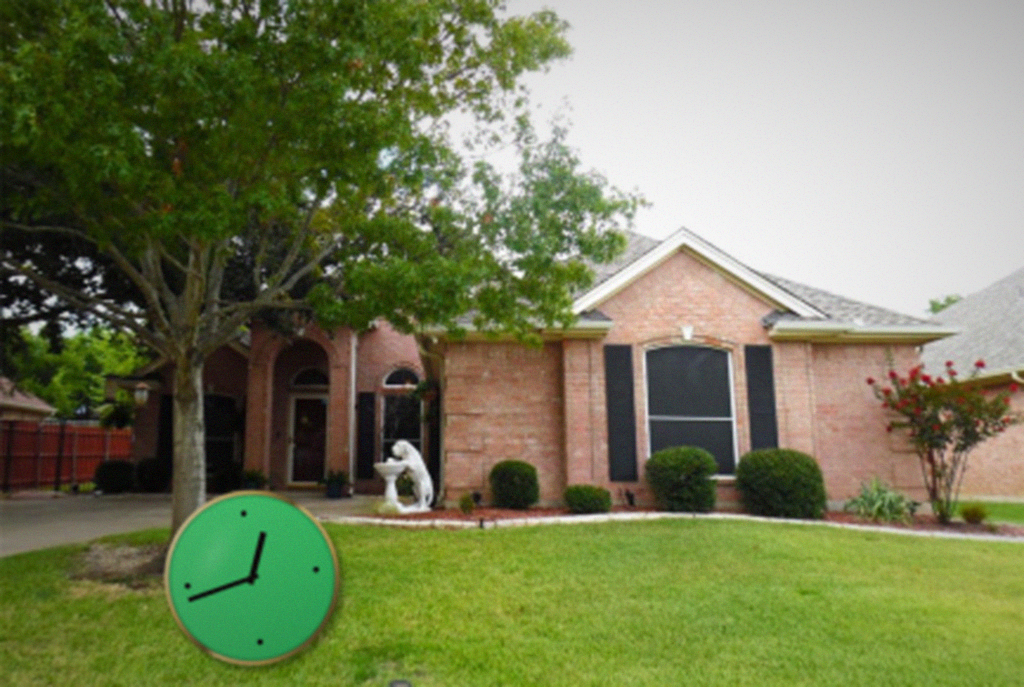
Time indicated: 12:43
